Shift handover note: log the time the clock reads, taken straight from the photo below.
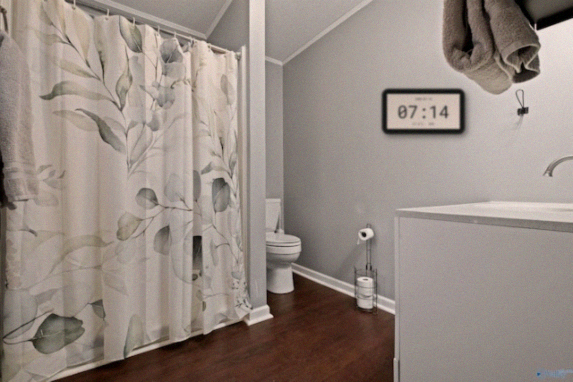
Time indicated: 7:14
